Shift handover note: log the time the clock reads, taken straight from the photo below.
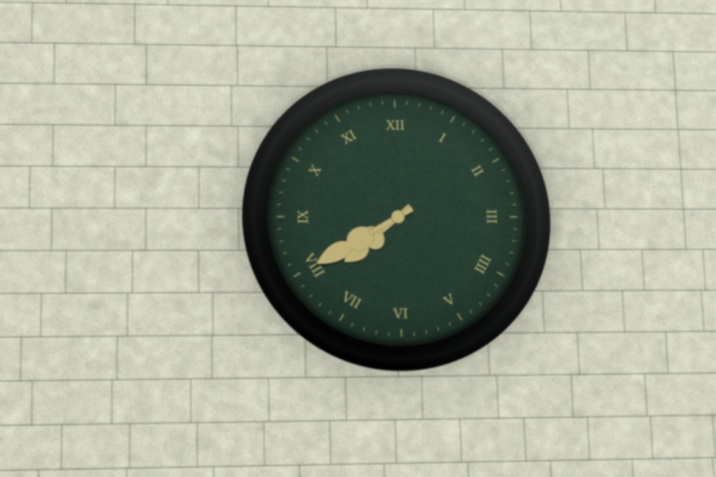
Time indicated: 7:40
